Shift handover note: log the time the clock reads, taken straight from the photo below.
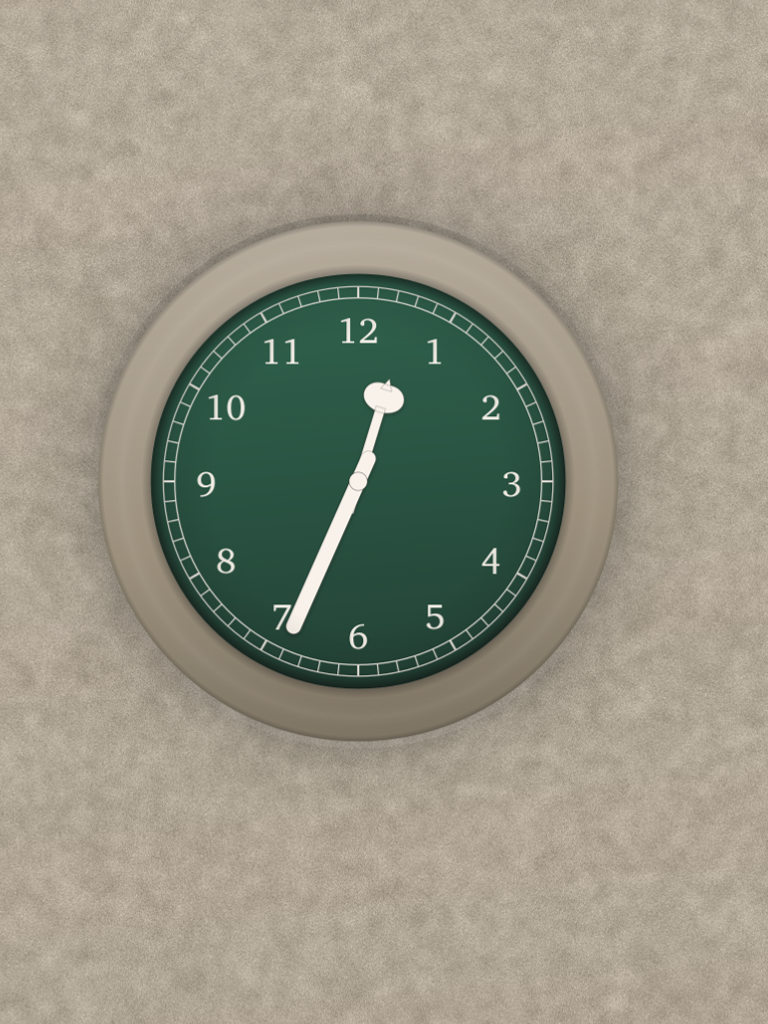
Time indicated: 12:34
